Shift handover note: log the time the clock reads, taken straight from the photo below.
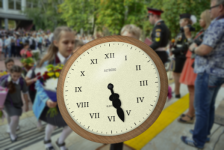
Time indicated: 5:27
